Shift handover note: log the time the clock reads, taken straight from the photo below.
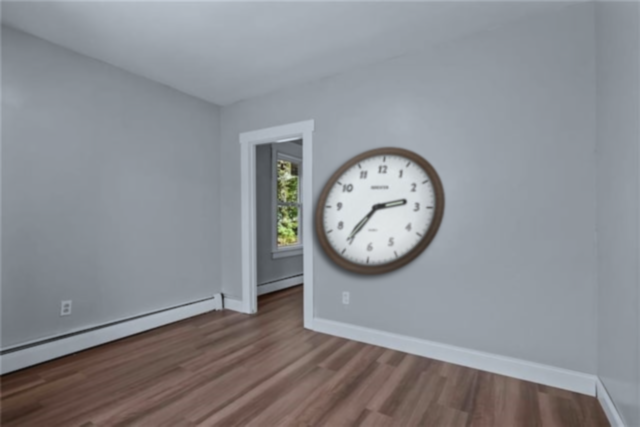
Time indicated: 2:36
